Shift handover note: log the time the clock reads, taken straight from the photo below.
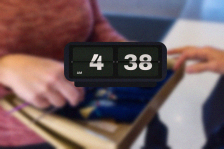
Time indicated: 4:38
